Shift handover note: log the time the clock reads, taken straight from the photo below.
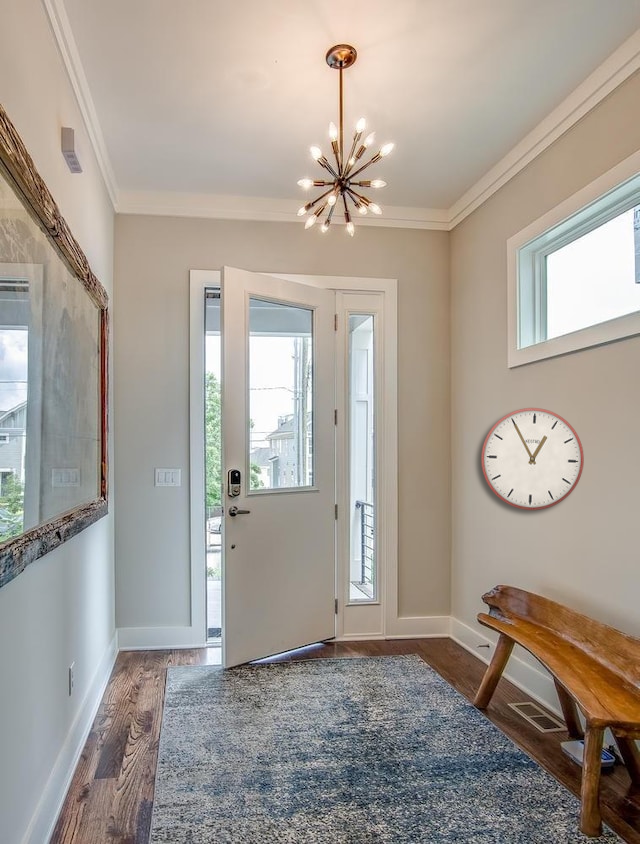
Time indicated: 12:55
